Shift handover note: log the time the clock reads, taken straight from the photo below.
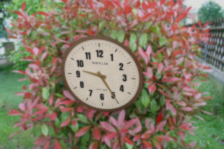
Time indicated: 9:25
